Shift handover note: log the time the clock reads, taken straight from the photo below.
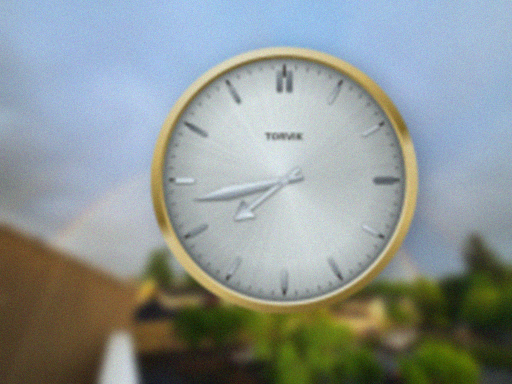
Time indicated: 7:43
